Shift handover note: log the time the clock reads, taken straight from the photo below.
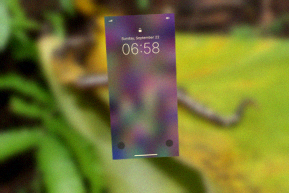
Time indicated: 6:58
